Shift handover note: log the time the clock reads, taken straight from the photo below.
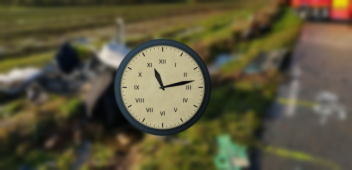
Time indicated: 11:13
